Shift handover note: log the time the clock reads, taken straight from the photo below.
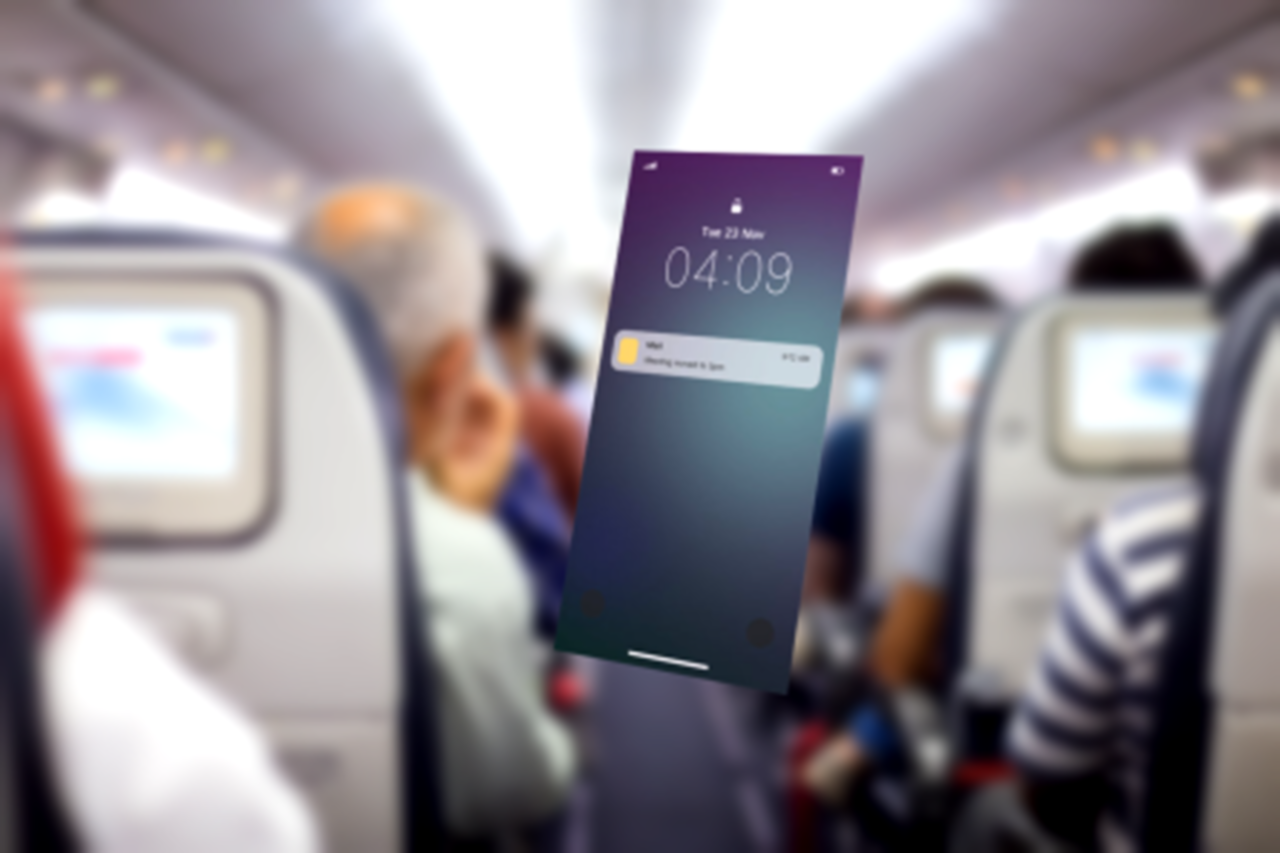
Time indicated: 4:09
